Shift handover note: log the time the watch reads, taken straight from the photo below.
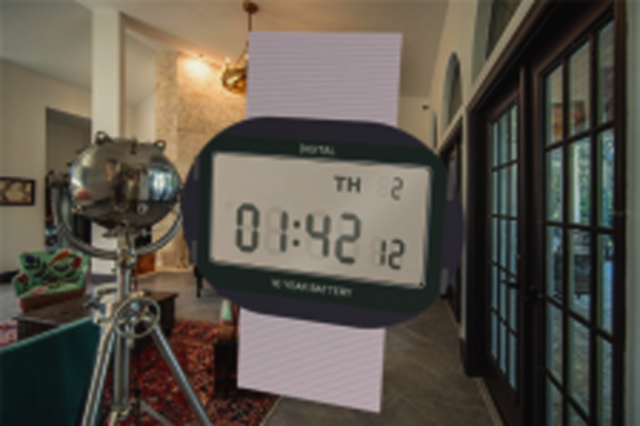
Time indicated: 1:42:12
